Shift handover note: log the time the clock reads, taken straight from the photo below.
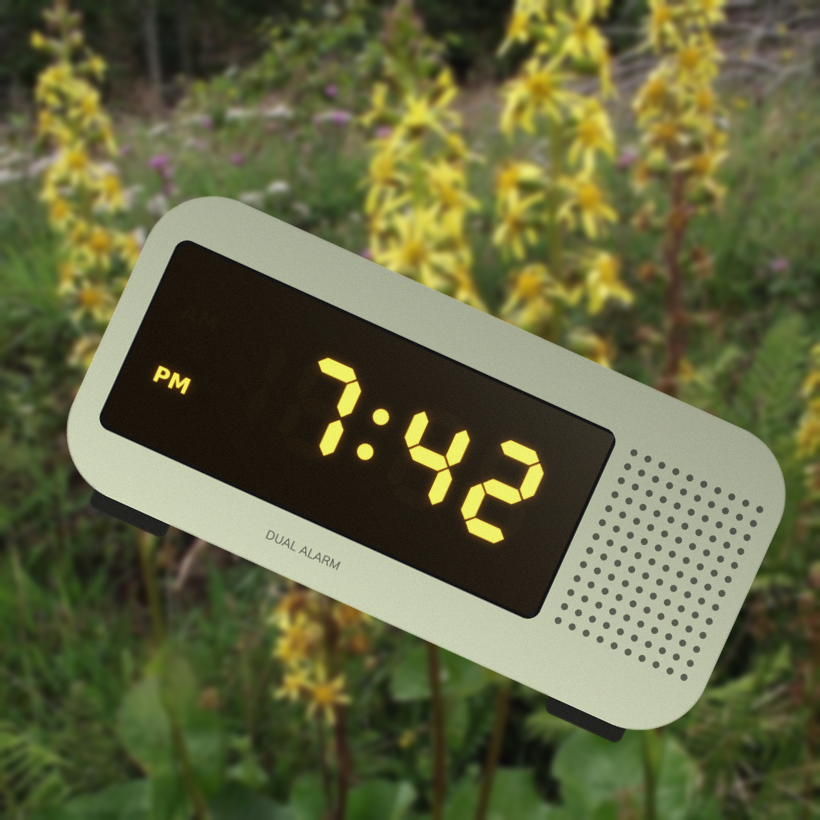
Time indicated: 7:42
